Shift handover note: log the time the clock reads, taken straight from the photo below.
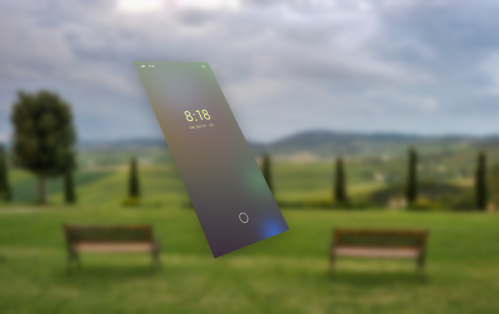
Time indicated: 8:18
